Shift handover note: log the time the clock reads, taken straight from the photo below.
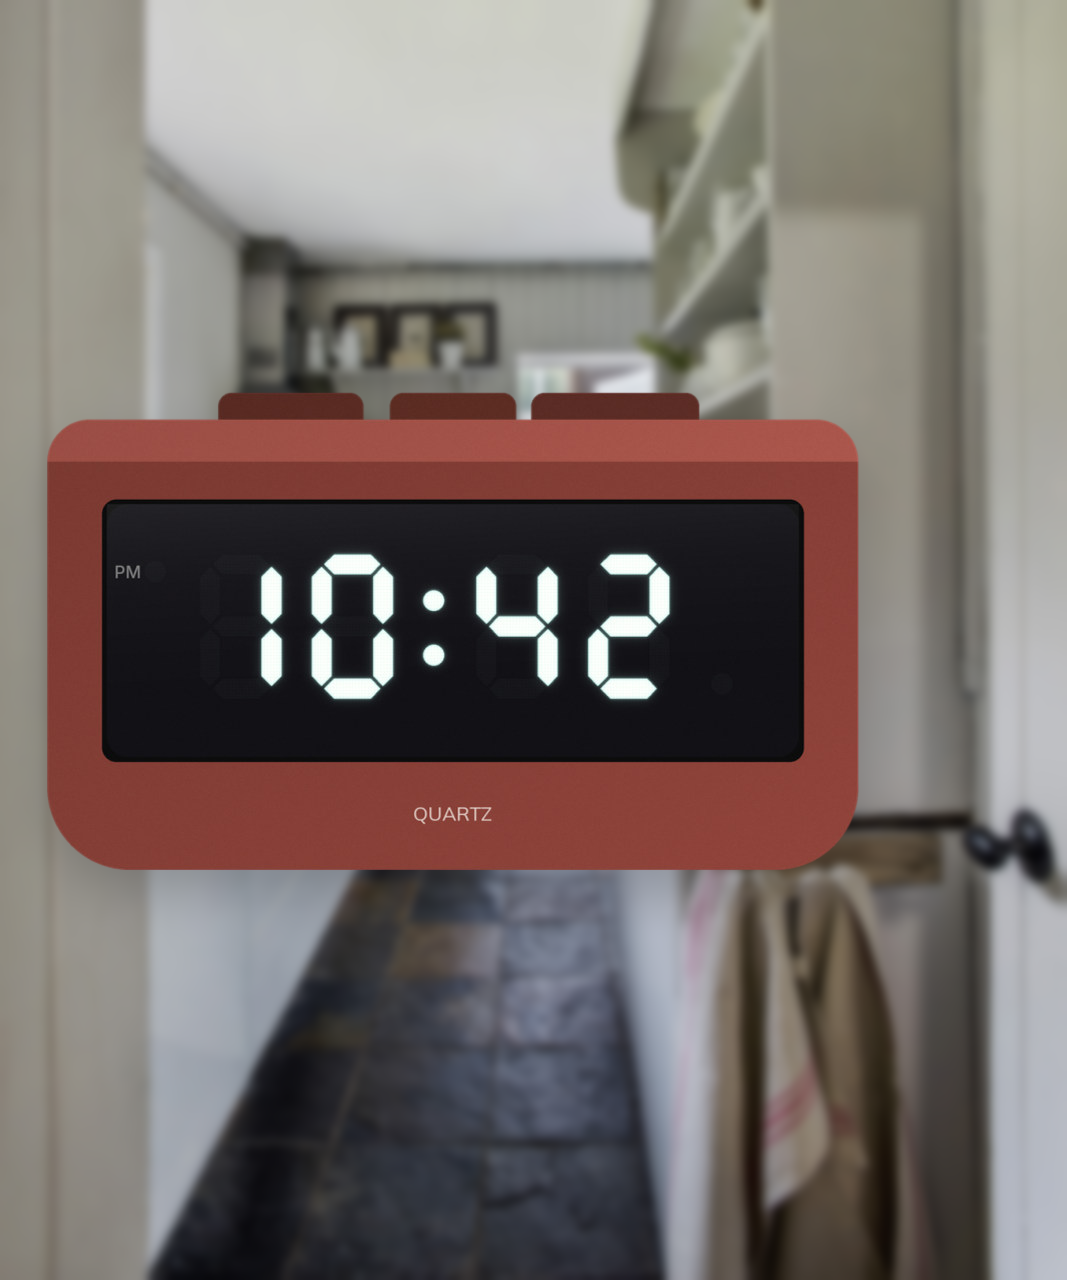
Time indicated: 10:42
